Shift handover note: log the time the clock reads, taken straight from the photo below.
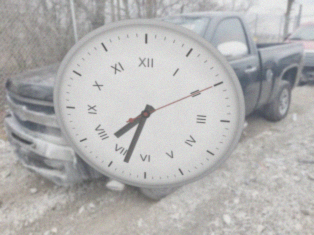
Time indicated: 7:33:10
